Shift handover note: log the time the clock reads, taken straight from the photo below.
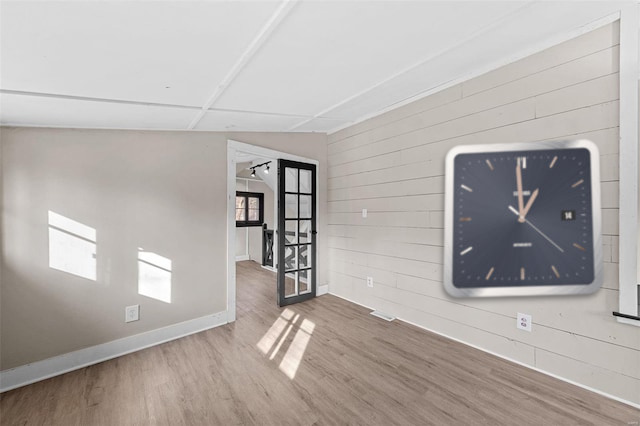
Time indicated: 12:59:22
